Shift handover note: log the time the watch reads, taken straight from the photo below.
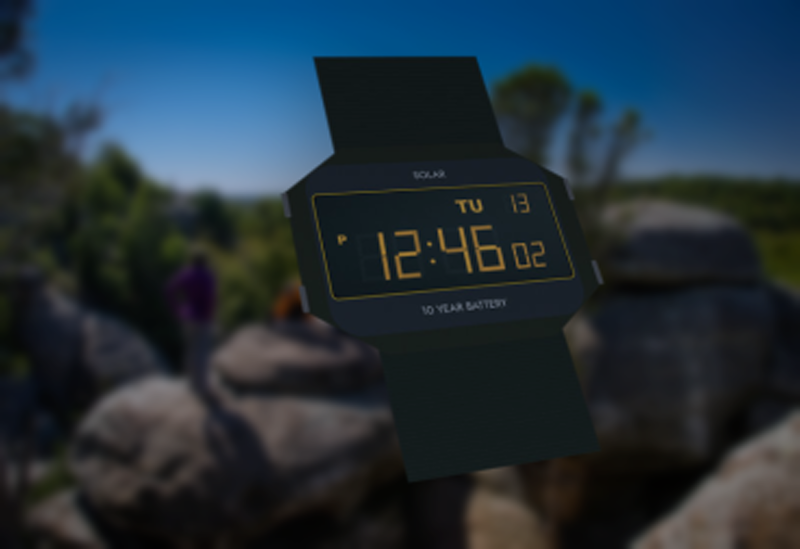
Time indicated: 12:46:02
